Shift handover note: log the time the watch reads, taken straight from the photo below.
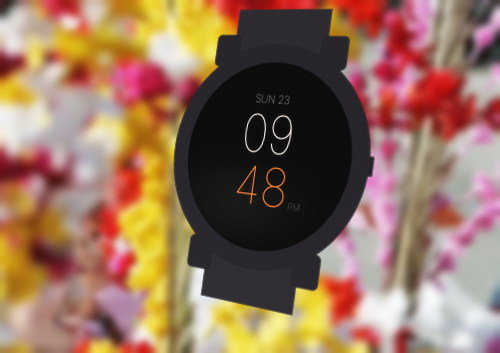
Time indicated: 9:48
